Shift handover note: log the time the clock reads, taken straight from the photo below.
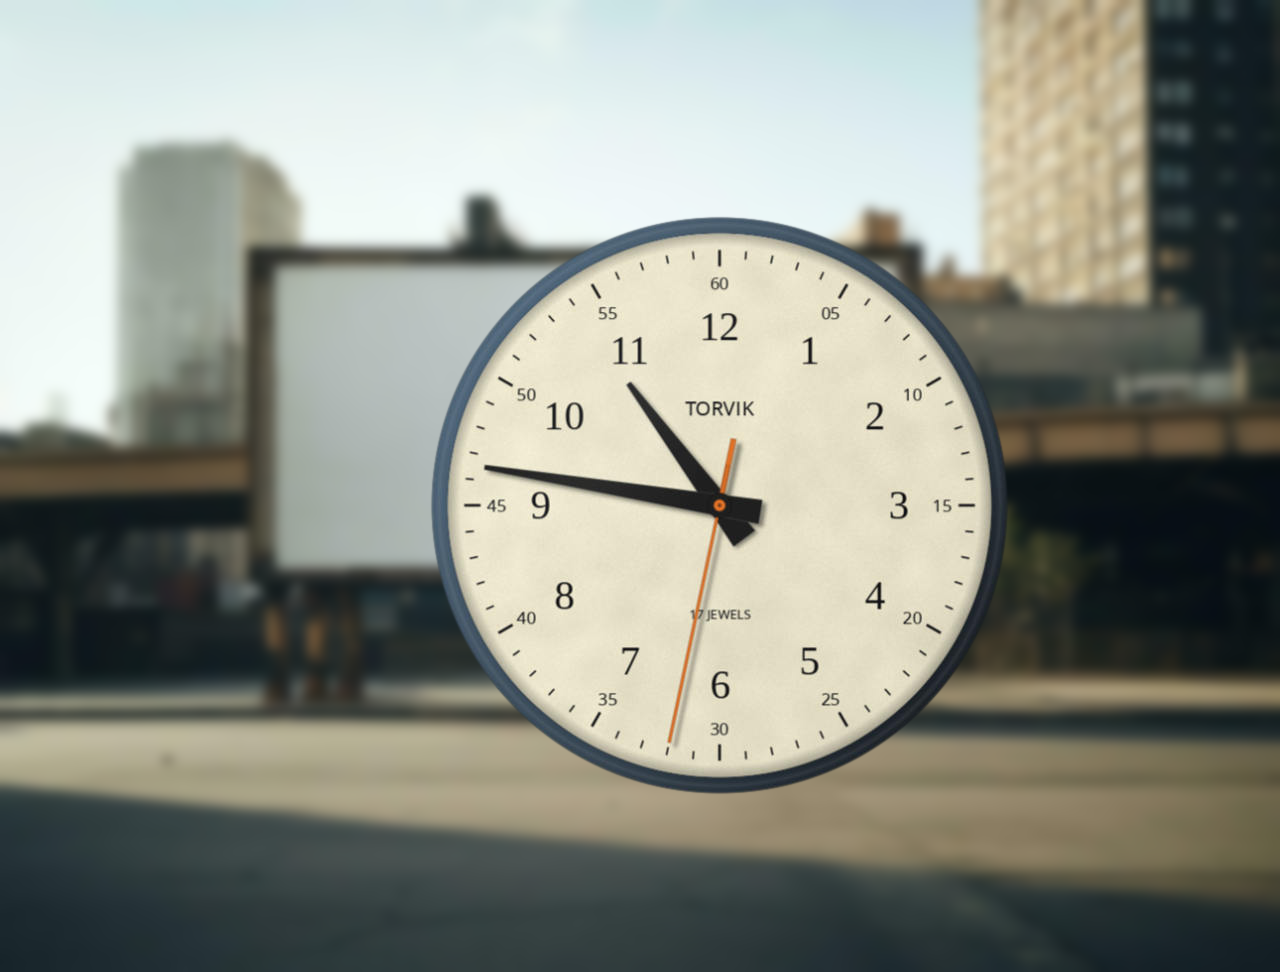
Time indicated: 10:46:32
